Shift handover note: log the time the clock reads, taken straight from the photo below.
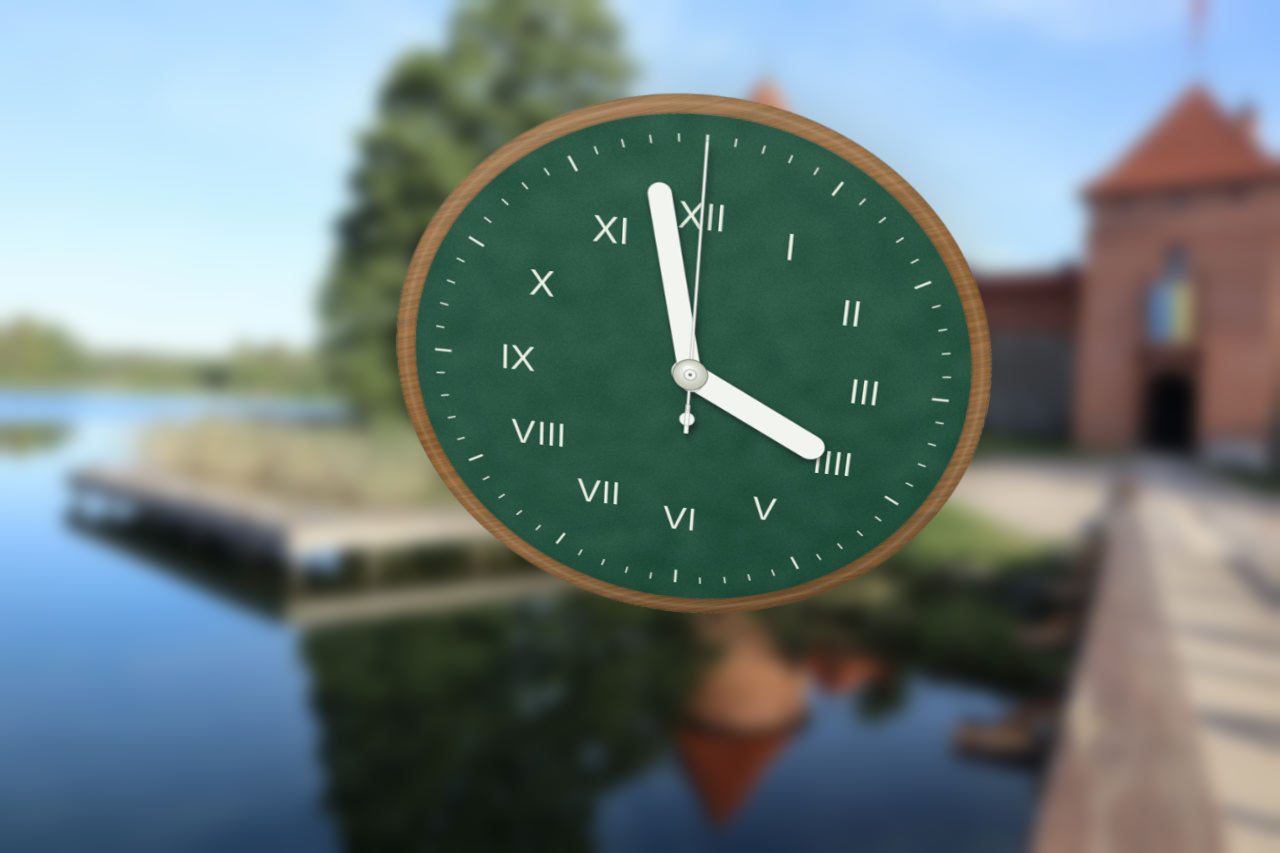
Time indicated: 3:58:00
